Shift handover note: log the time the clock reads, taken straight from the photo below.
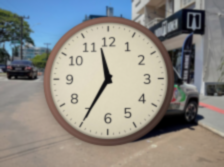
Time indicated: 11:35
